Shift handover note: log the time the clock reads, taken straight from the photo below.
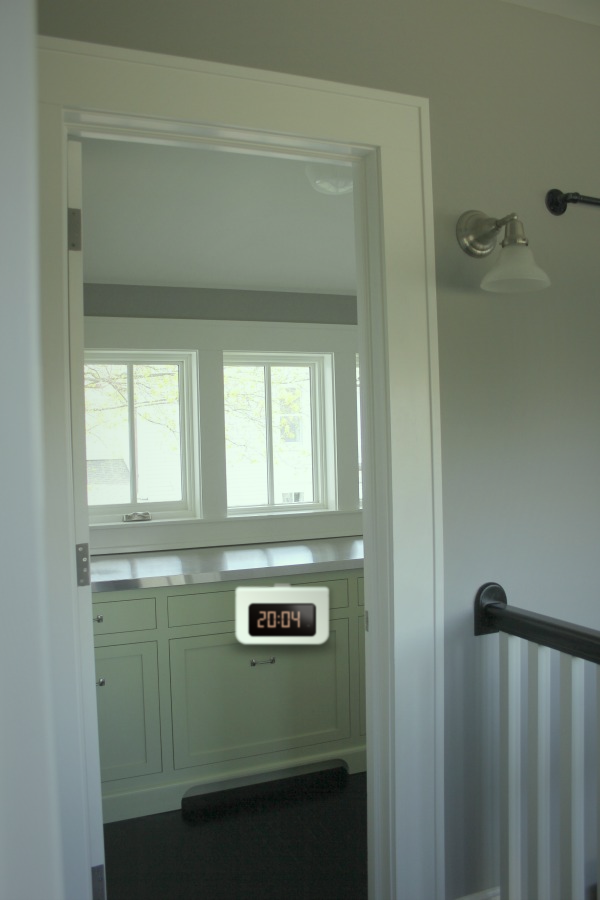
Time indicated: 20:04
